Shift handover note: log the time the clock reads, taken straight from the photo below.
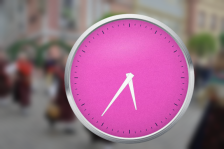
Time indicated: 5:36
